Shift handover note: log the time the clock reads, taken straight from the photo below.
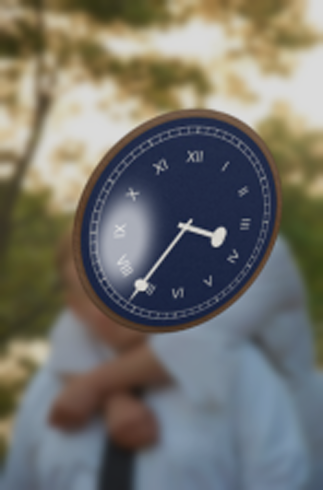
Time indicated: 3:36
